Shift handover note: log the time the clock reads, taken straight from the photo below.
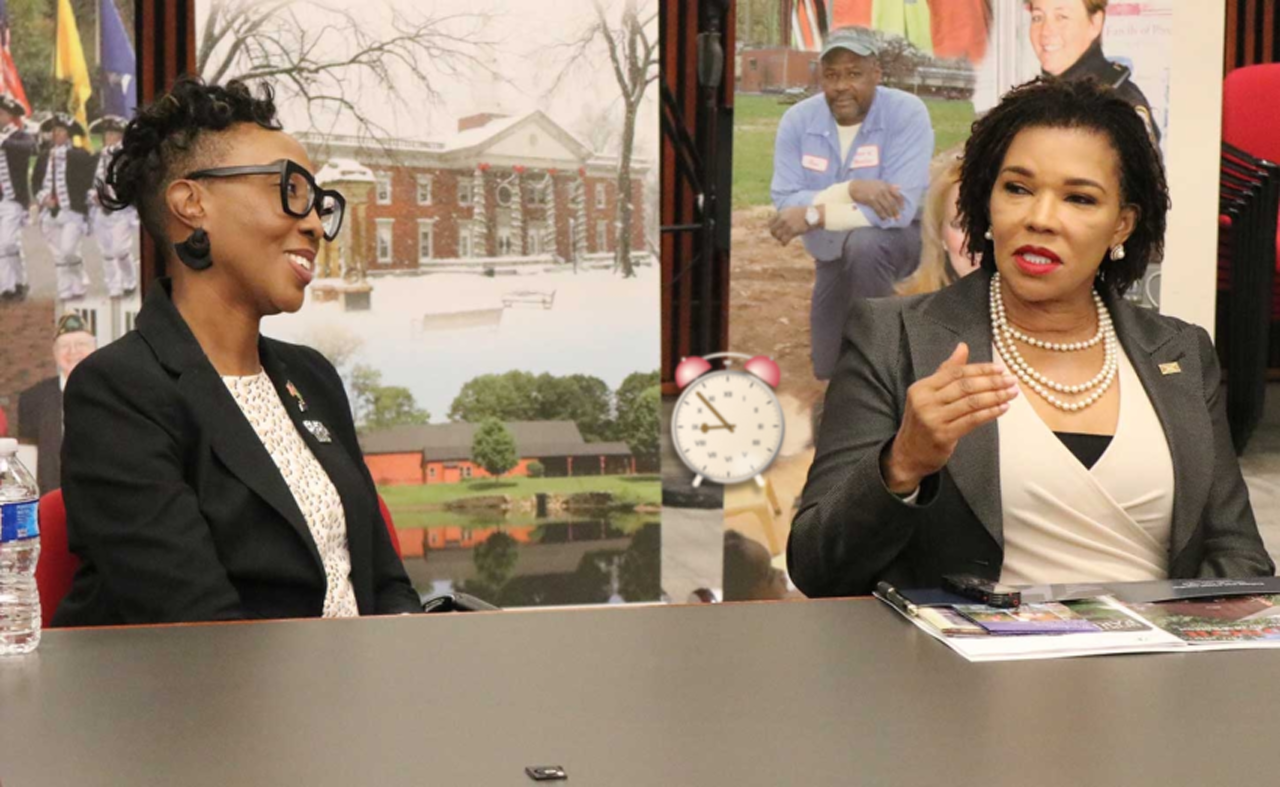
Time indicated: 8:53
